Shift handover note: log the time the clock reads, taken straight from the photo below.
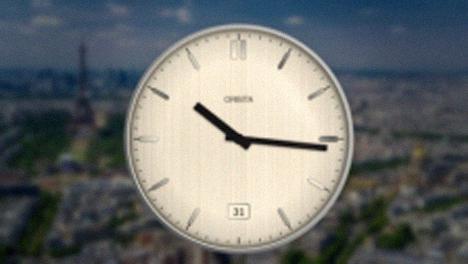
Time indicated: 10:16
